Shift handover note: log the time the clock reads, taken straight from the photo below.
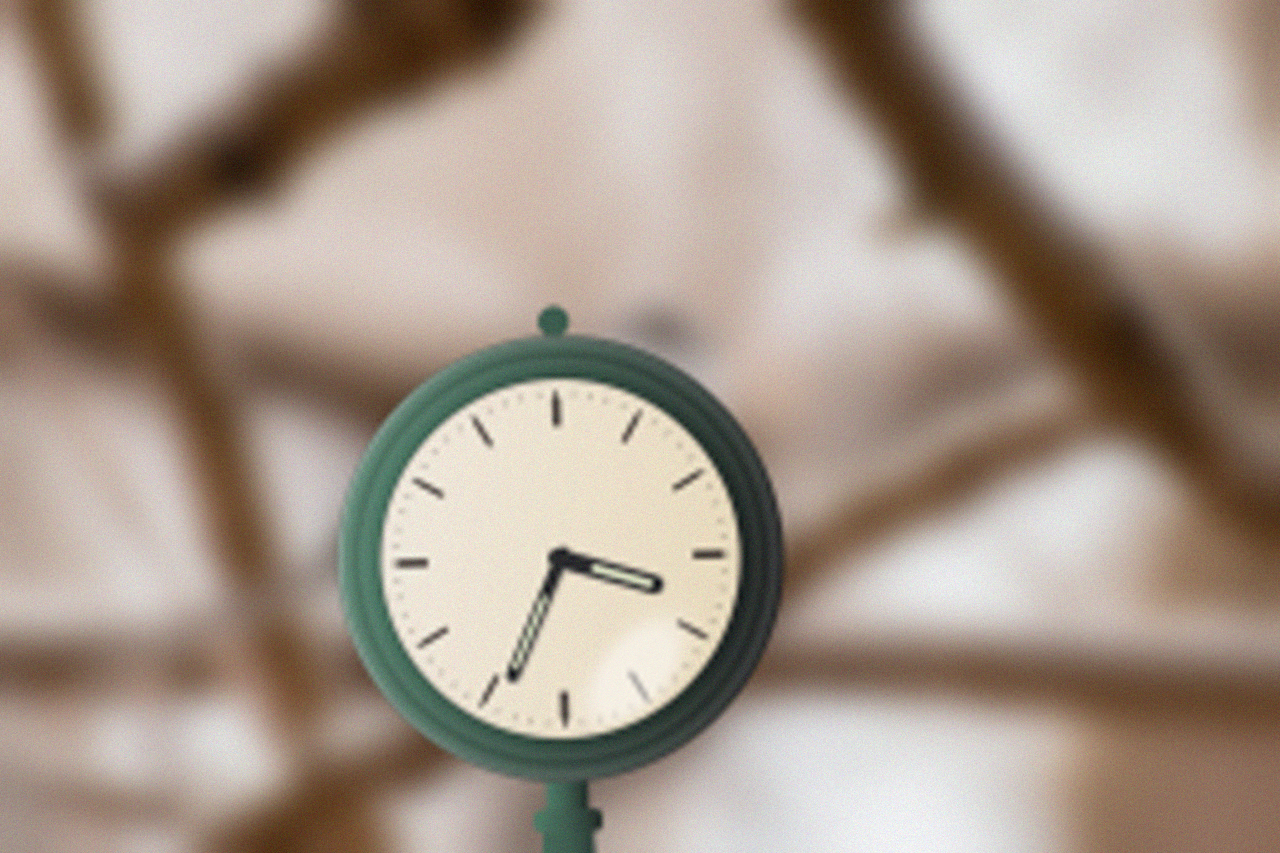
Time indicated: 3:34
